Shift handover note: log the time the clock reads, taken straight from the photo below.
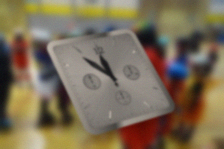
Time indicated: 11:54
